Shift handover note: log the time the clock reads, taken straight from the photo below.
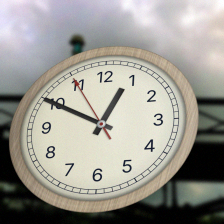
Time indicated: 12:49:55
